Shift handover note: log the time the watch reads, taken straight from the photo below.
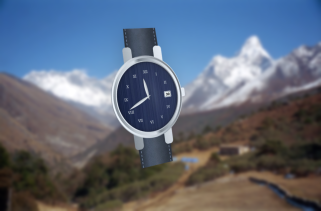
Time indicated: 11:41
